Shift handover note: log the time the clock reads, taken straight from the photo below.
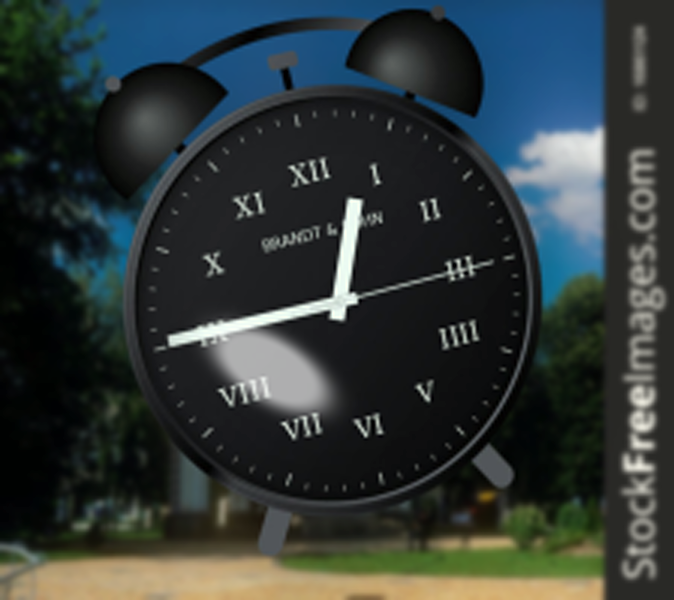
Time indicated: 12:45:15
